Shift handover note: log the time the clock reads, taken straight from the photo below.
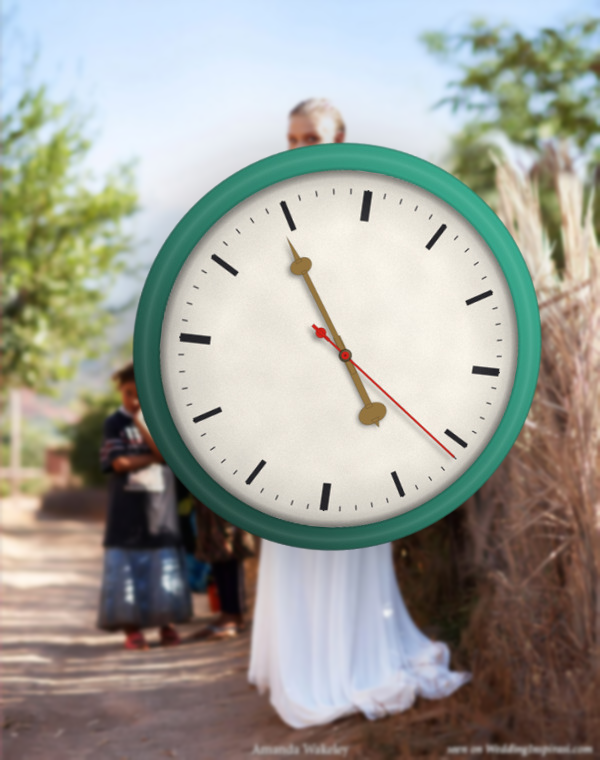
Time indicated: 4:54:21
